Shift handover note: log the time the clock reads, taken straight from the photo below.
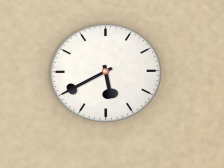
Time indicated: 5:40
